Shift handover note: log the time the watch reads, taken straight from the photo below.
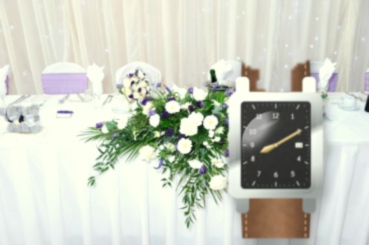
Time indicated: 8:10
